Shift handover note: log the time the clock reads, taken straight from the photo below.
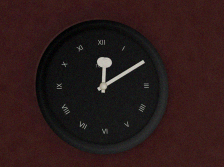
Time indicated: 12:10
